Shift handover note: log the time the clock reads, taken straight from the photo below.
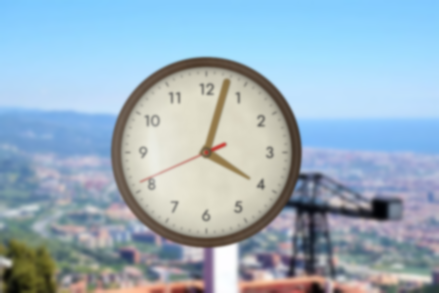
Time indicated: 4:02:41
